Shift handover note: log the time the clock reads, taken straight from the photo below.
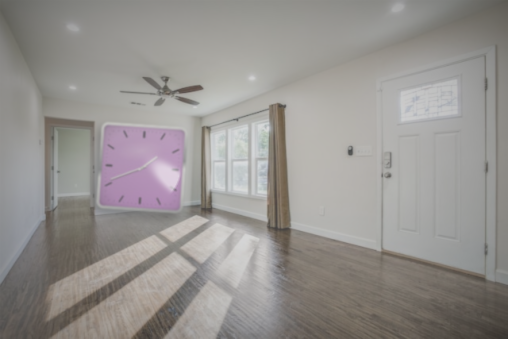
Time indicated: 1:41
